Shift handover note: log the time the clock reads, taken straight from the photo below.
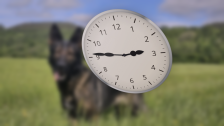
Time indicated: 2:46
